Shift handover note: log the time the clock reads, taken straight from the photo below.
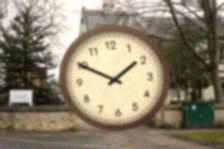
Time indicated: 1:50
